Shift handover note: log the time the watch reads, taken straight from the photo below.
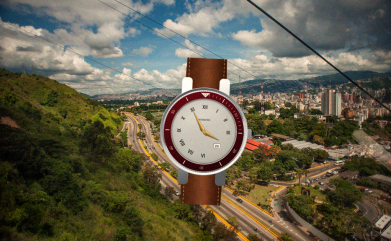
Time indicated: 3:55
